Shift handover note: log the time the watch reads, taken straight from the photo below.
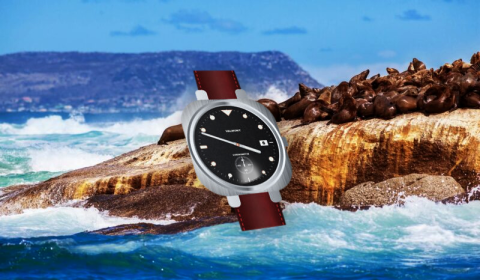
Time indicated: 3:49
